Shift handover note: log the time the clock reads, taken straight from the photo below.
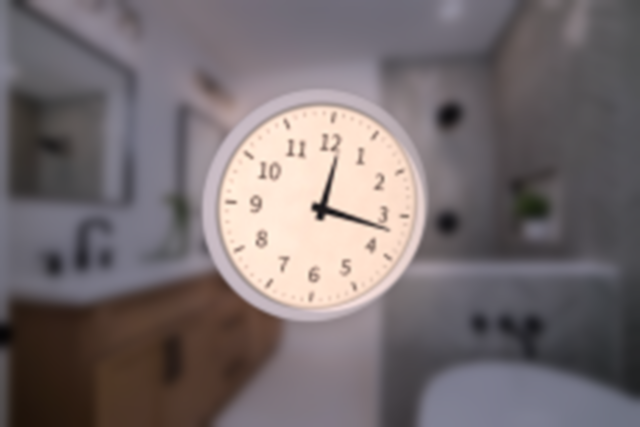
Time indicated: 12:17
